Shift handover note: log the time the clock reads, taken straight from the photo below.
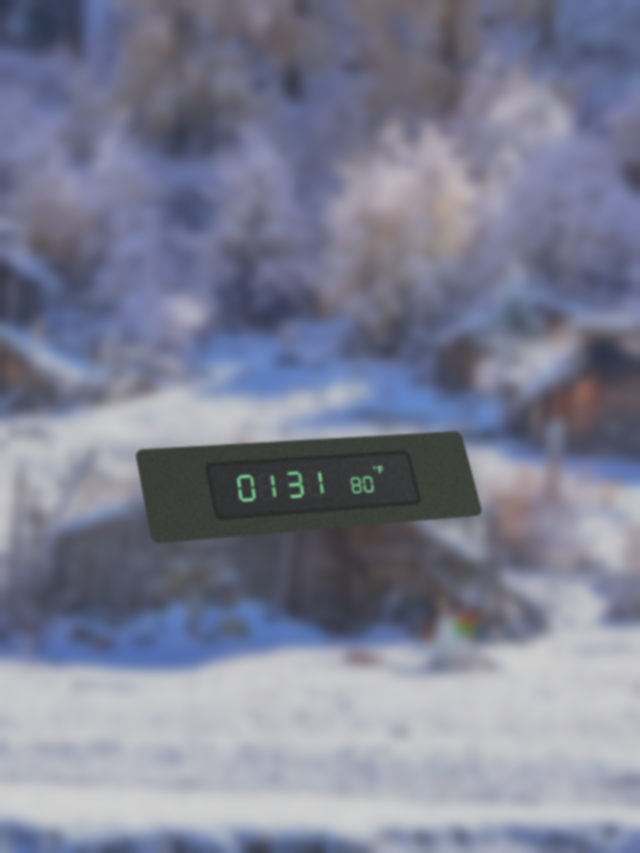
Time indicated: 1:31
